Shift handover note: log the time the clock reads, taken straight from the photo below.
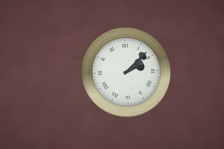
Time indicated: 2:08
